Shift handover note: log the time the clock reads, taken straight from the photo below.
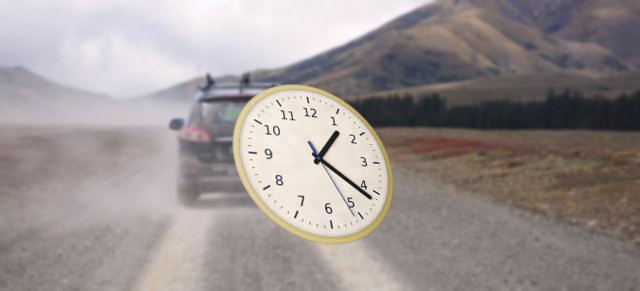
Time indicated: 1:21:26
